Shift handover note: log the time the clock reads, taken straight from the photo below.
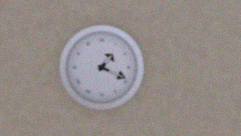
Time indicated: 1:19
